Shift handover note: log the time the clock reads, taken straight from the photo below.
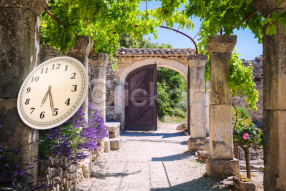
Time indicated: 6:26
